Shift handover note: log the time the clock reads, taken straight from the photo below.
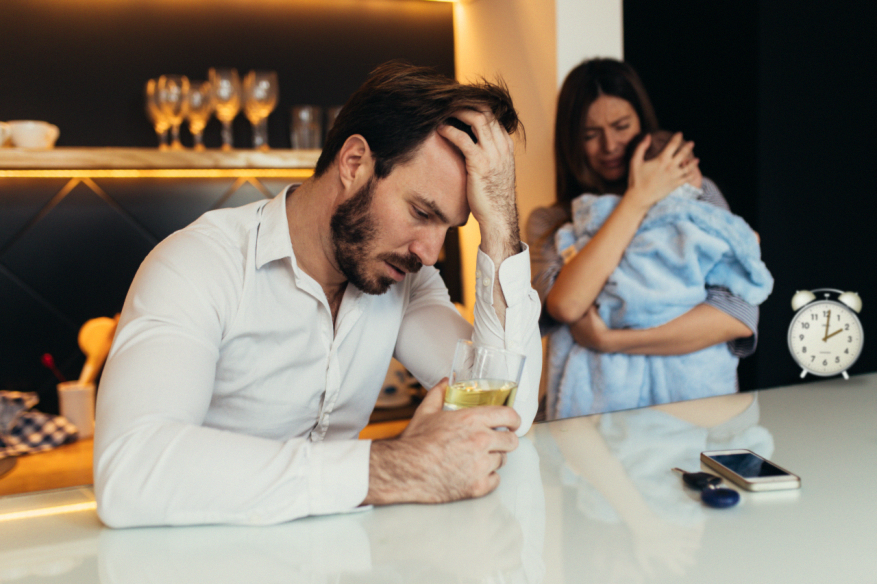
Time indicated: 2:01
